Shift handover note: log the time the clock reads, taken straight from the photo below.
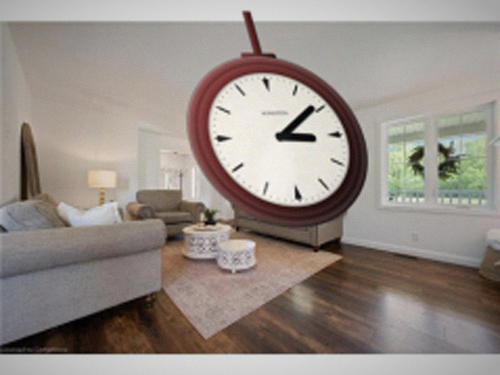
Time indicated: 3:09
